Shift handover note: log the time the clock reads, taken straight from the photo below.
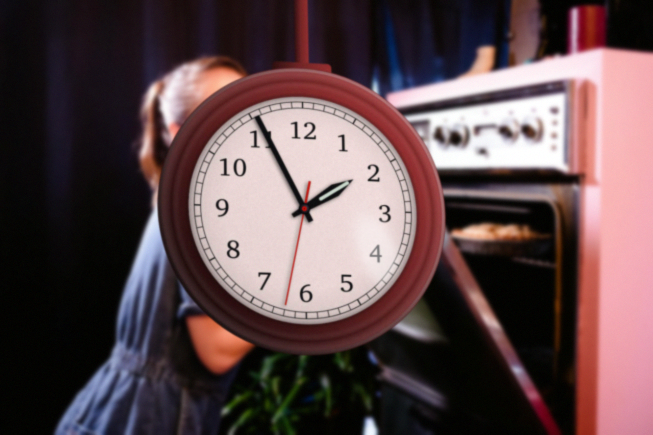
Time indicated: 1:55:32
